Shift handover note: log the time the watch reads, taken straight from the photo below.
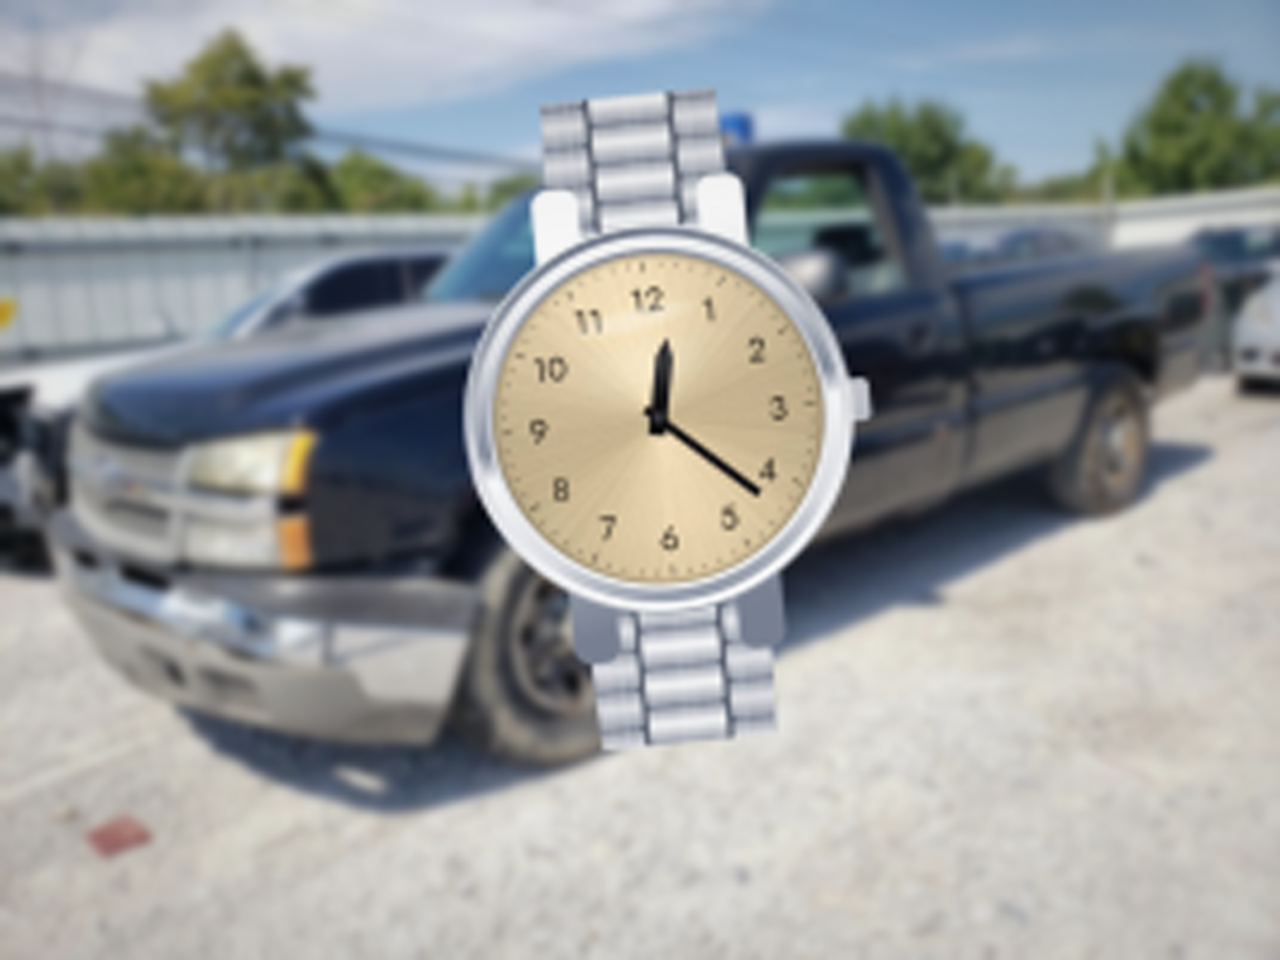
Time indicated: 12:22
